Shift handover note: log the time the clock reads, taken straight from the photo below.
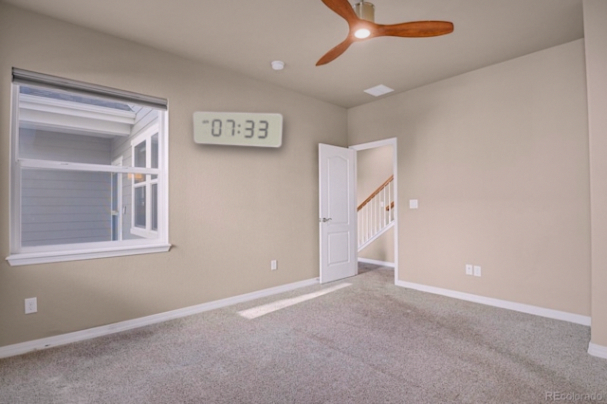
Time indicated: 7:33
